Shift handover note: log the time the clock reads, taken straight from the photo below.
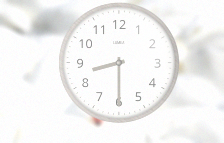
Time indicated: 8:30
